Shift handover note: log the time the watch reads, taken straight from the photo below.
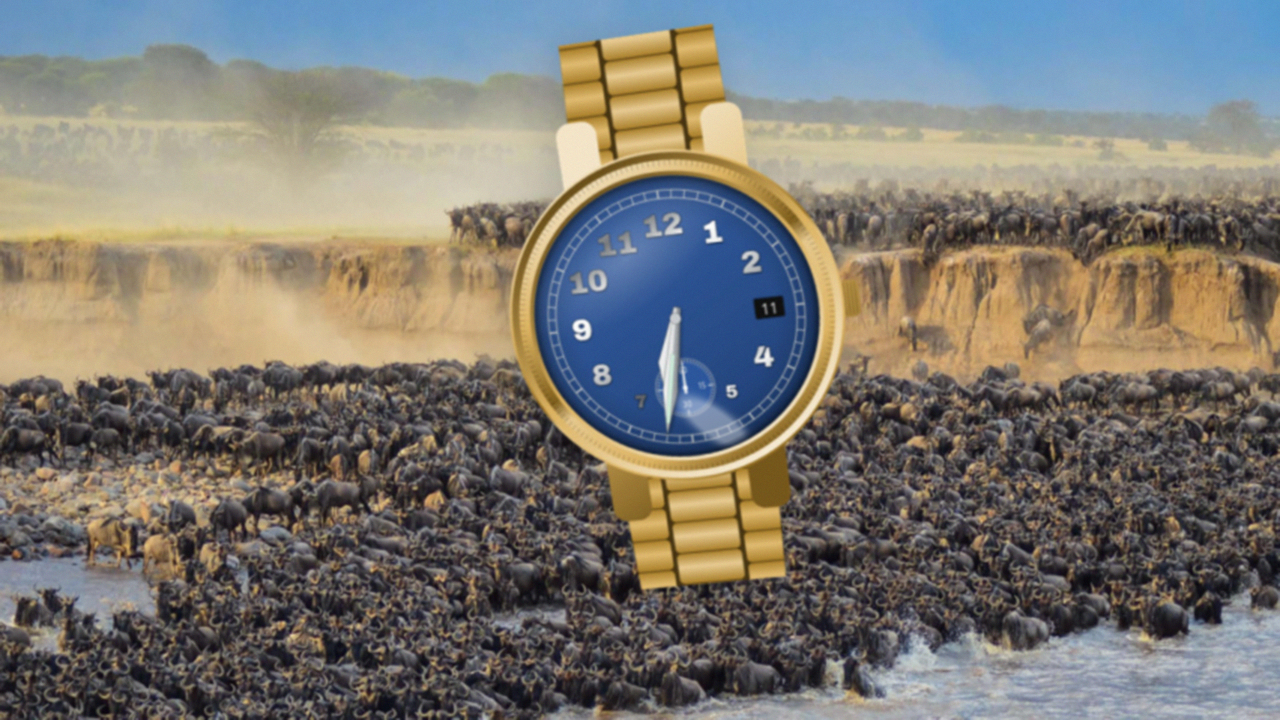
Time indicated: 6:32
